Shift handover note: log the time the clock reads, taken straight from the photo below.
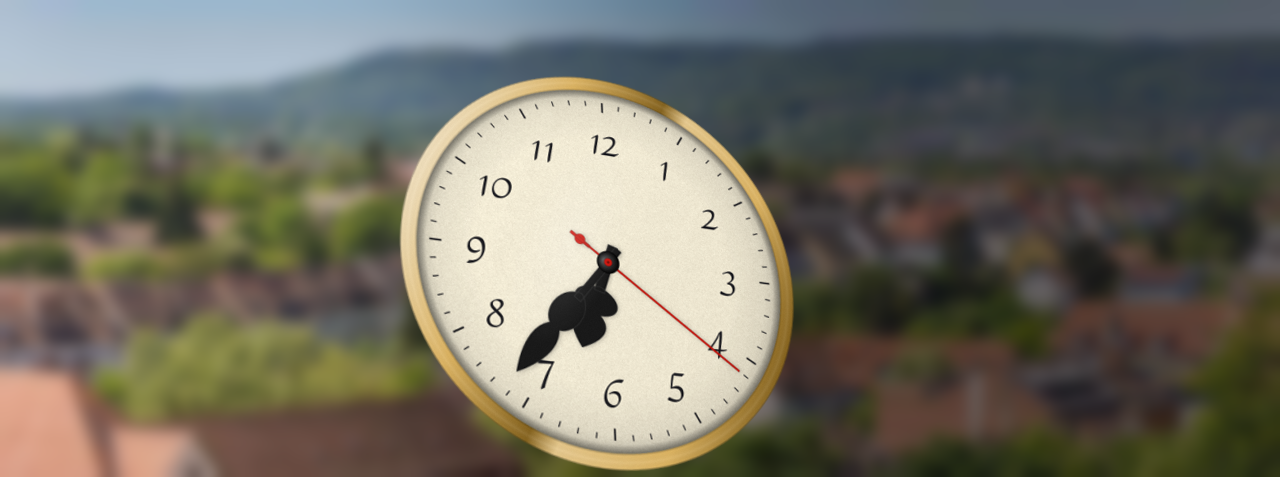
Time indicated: 6:36:21
